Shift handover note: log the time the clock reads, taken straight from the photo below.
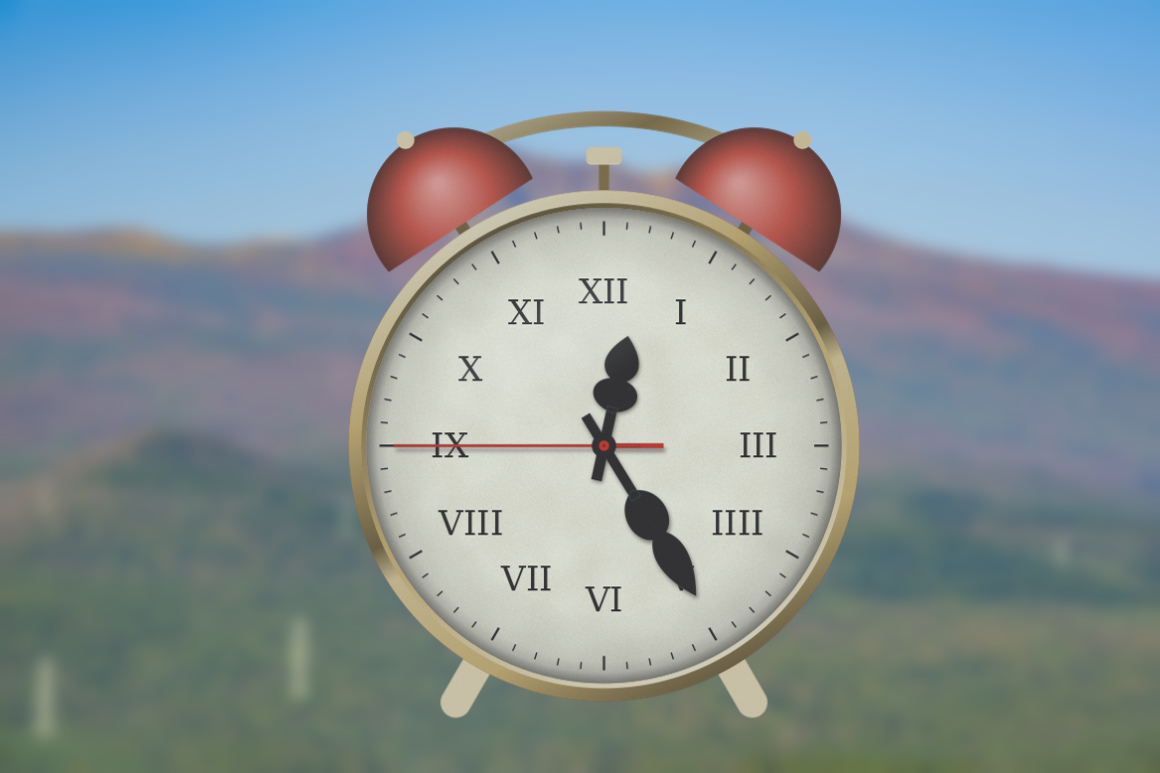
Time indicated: 12:24:45
